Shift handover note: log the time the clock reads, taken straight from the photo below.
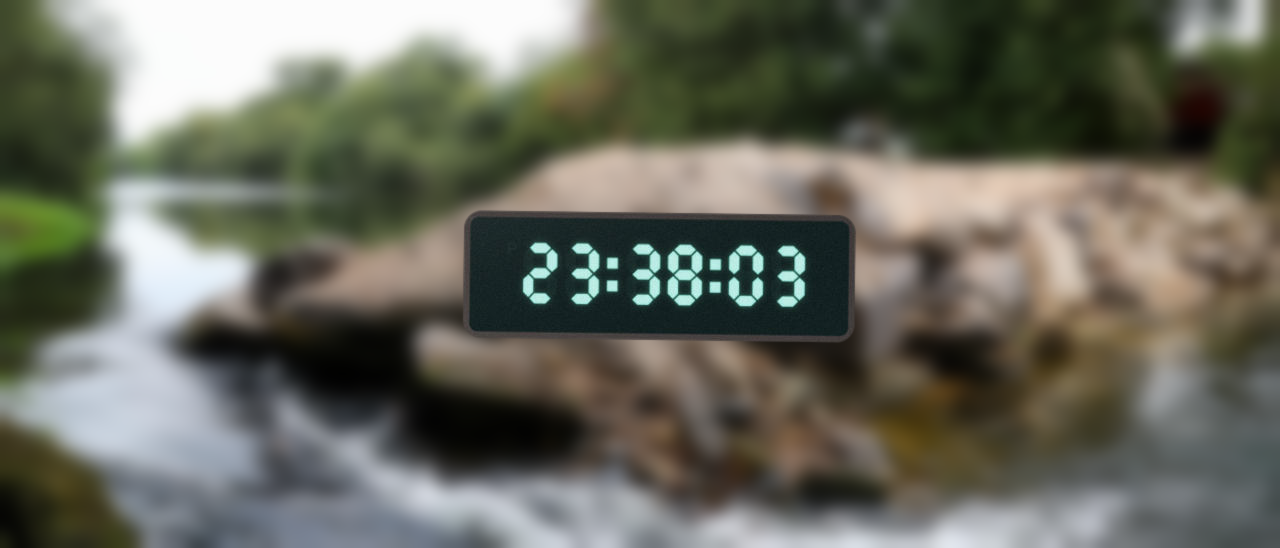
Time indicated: 23:38:03
